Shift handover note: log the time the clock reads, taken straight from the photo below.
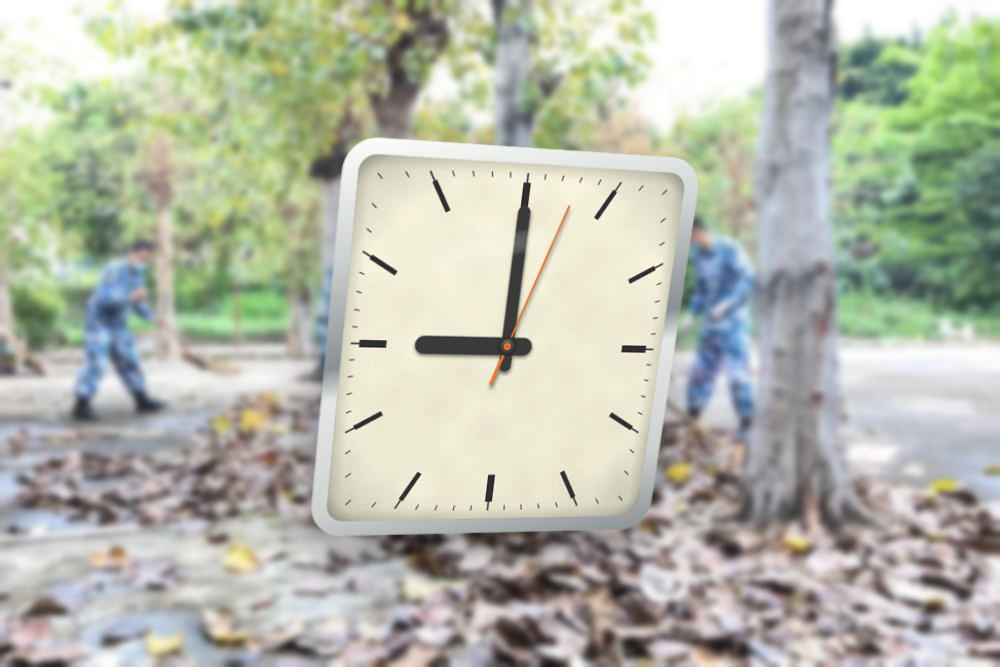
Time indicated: 9:00:03
